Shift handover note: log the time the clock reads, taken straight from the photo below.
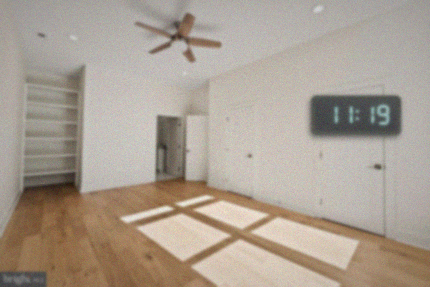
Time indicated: 11:19
